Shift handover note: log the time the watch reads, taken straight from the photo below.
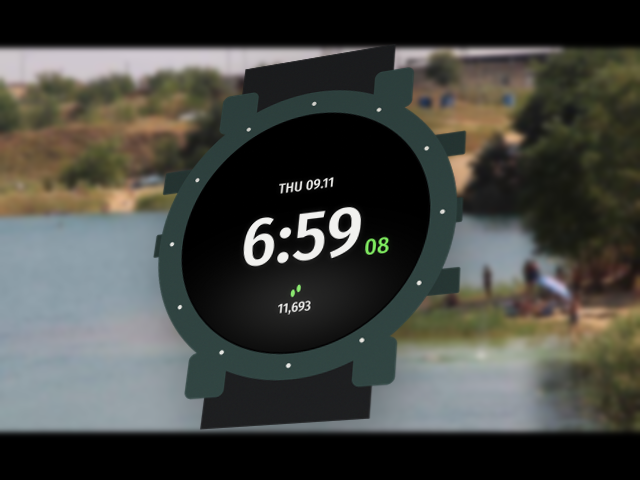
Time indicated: 6:59:08
